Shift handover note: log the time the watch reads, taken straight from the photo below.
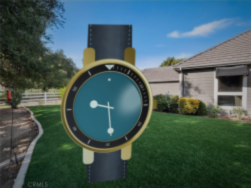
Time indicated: 9:29
